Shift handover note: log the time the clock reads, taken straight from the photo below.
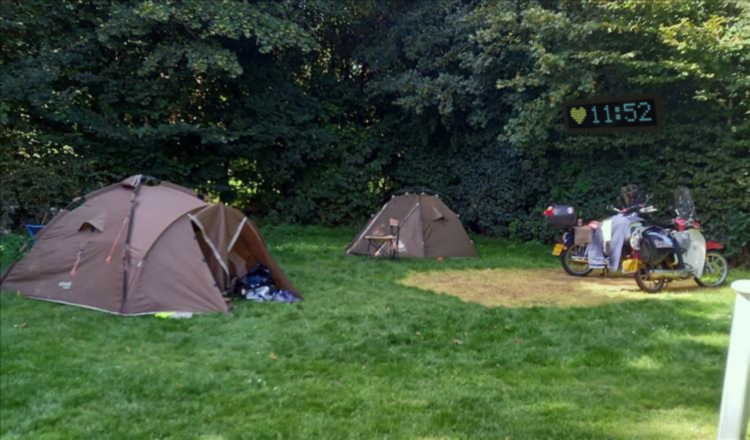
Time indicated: 11:52
